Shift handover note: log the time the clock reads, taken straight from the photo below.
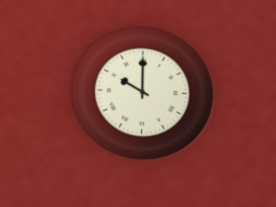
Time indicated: 10:00
